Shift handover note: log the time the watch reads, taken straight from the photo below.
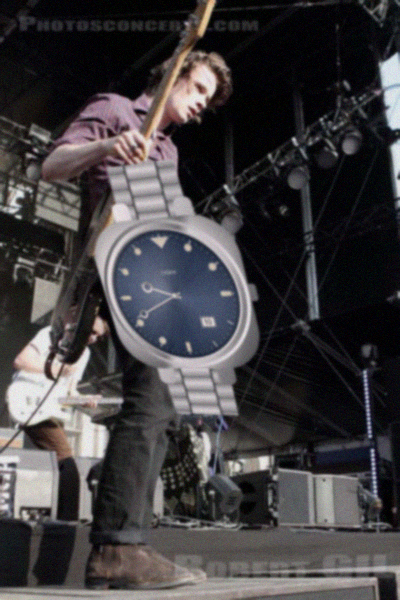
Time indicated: 9:41
